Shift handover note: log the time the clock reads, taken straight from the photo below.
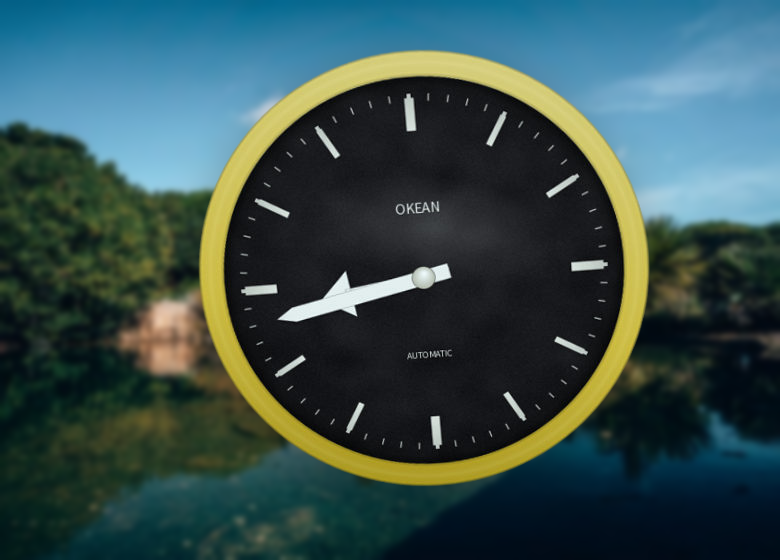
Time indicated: 8:43
